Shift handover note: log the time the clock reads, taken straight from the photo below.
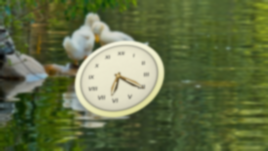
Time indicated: 6:20
